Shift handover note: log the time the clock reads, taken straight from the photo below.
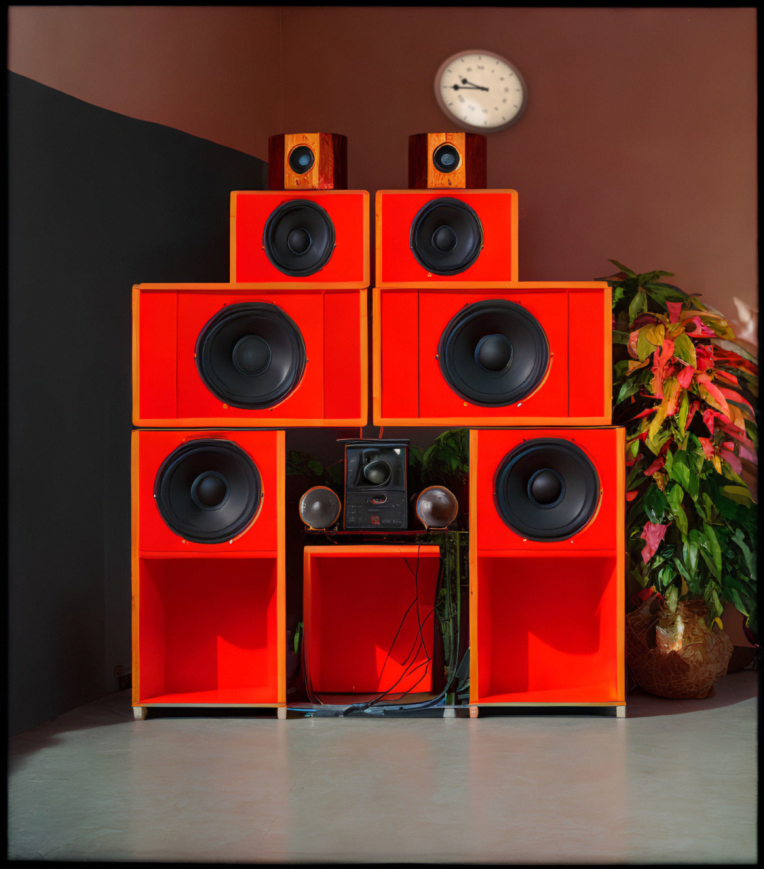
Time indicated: 9:45
